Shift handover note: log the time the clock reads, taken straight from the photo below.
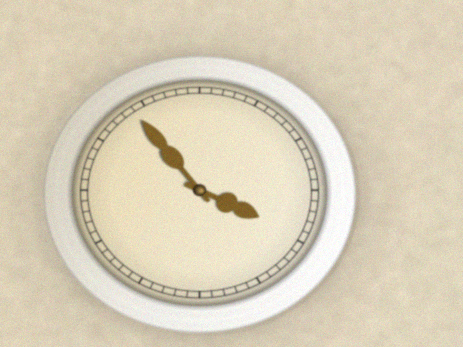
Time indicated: 3:54
